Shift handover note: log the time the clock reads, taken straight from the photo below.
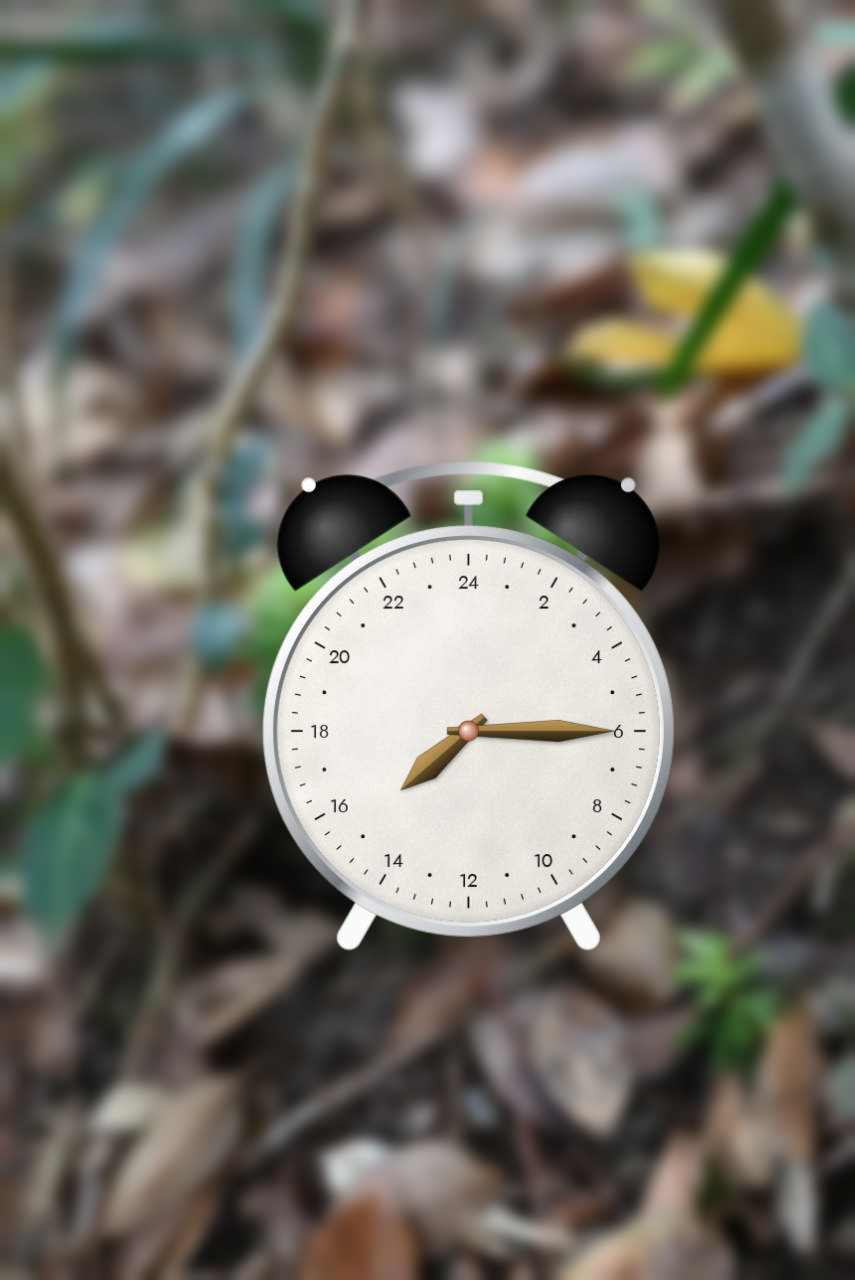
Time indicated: 15:15
